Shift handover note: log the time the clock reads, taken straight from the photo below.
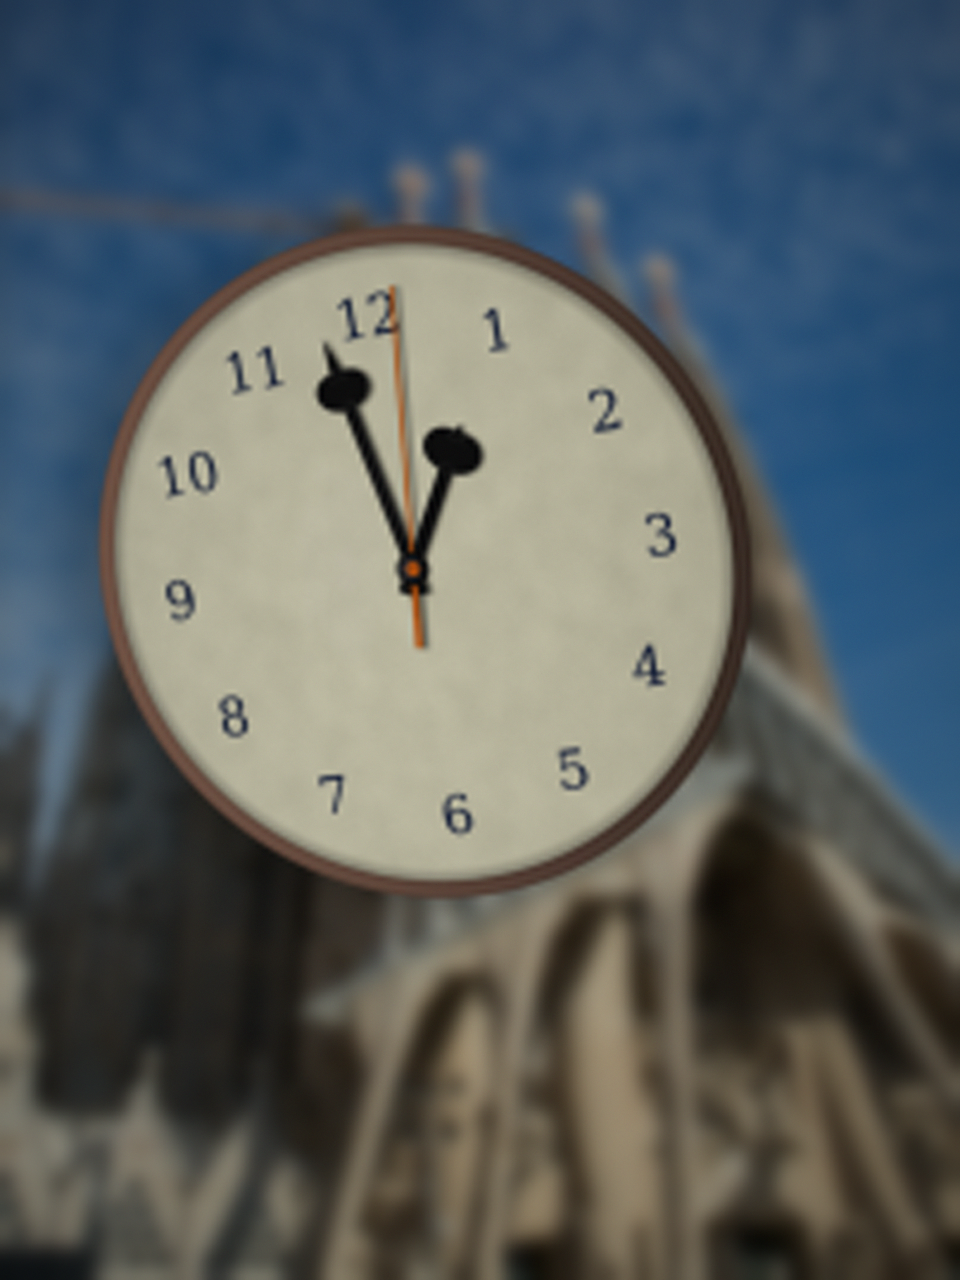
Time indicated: 12:58:01
